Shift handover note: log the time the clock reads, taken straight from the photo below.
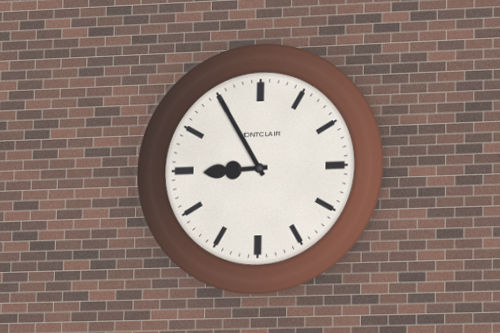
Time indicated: 8:55
